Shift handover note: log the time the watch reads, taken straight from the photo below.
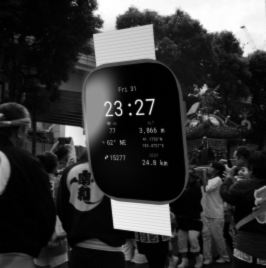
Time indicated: 23:27
